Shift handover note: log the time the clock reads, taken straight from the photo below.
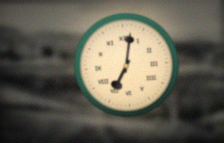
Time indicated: 7:02
